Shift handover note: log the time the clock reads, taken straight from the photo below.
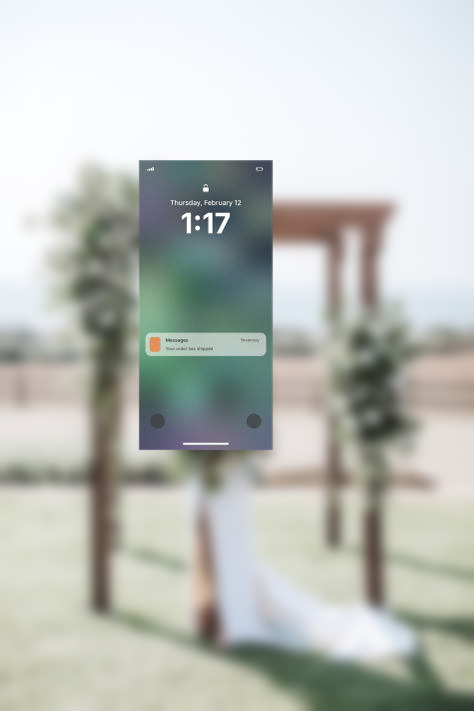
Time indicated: 1:17
